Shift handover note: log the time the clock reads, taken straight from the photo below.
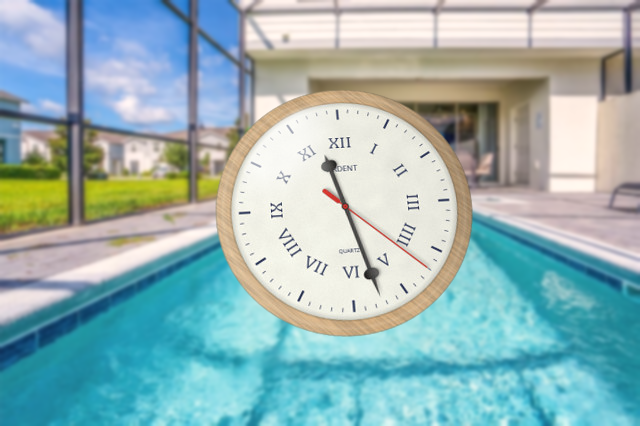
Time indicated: 11:27:22
